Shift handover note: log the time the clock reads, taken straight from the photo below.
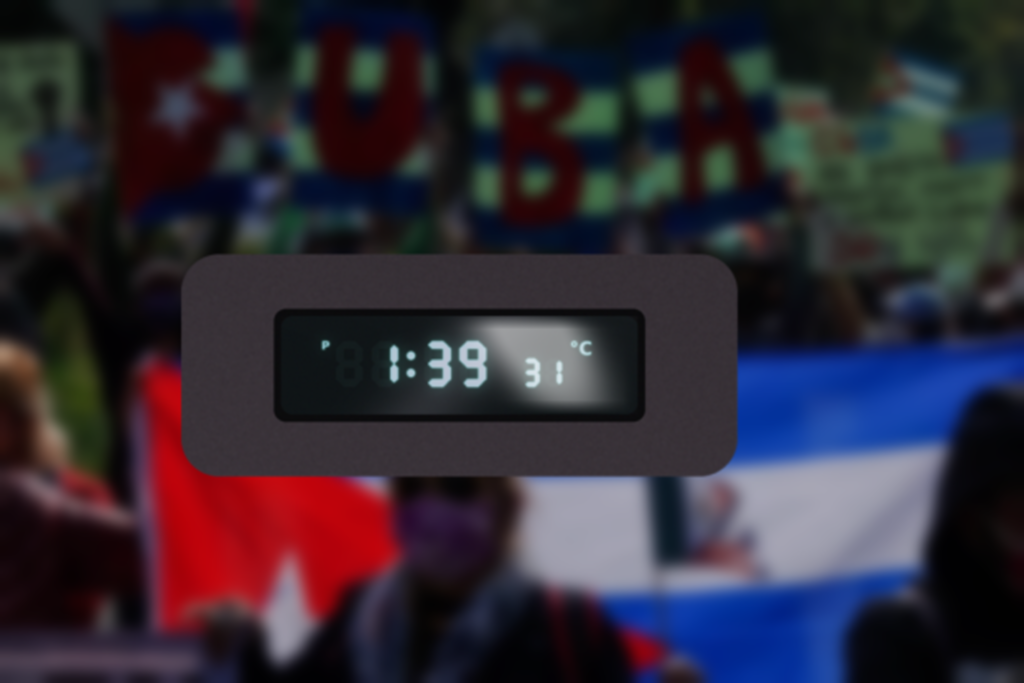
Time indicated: 1:39
